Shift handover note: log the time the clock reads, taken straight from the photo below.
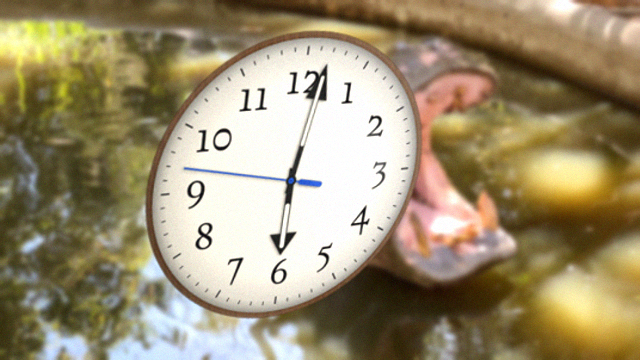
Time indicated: 6:01:47
